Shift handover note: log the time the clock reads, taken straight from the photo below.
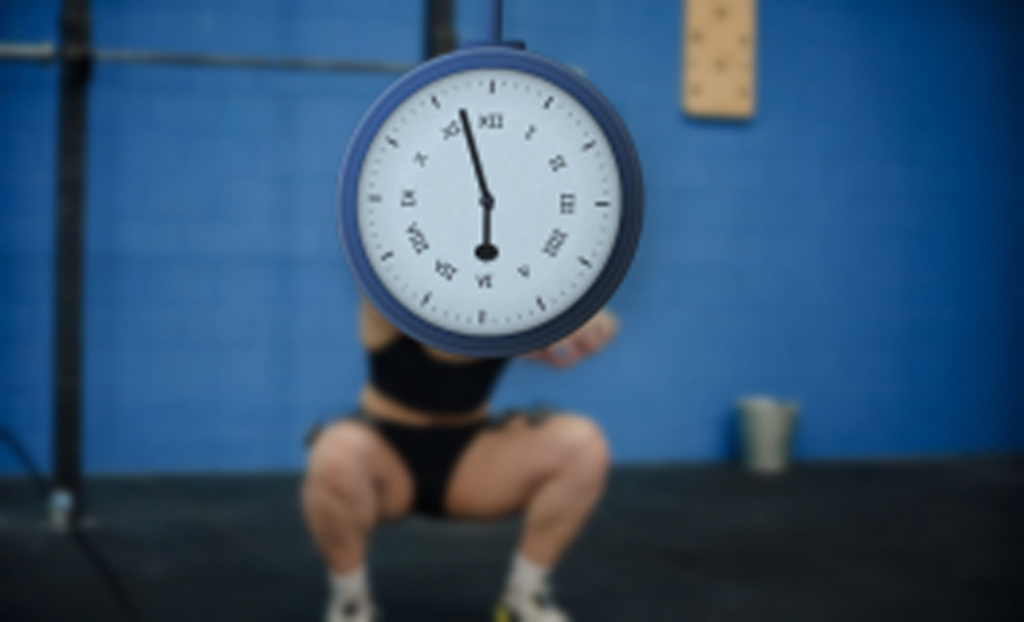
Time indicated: 5:57
